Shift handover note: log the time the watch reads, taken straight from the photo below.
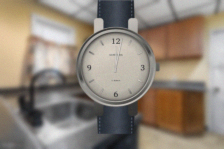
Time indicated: 12:02
